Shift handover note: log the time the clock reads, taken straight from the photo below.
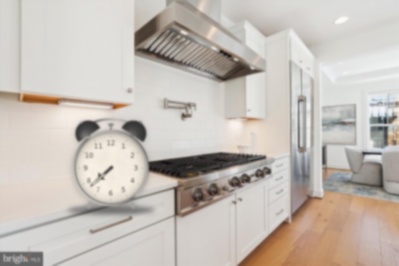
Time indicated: 7:38
